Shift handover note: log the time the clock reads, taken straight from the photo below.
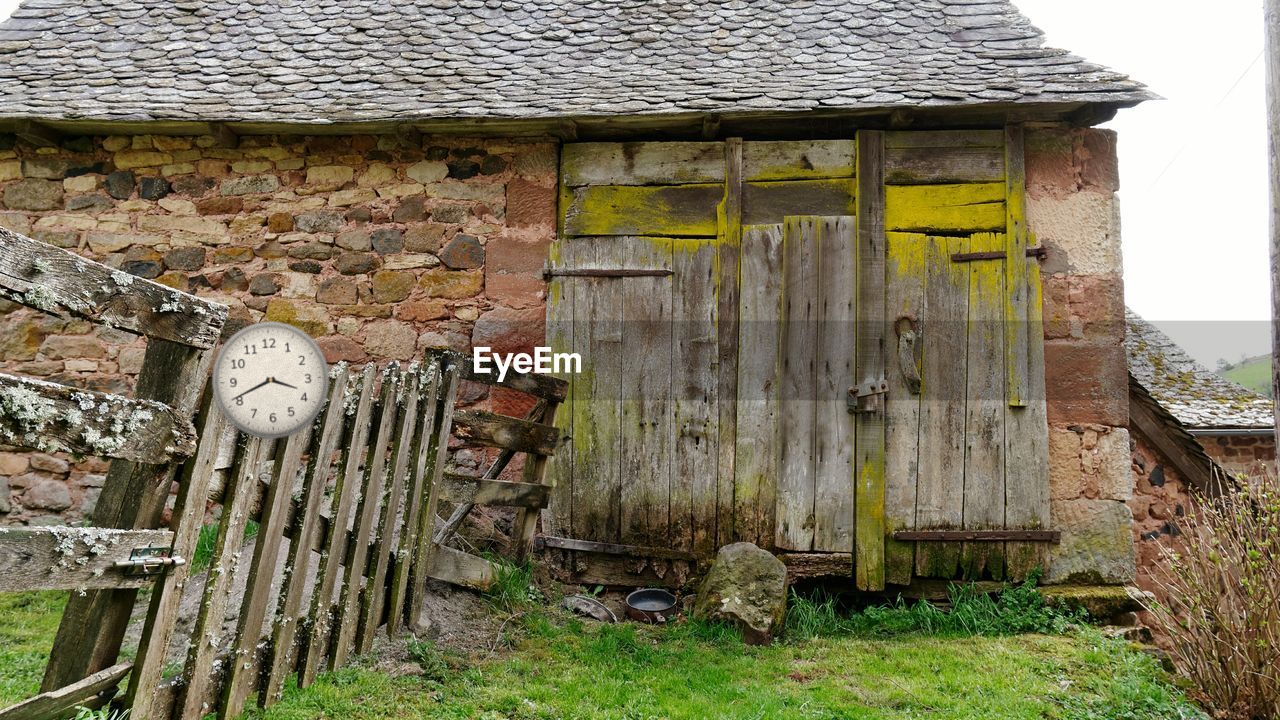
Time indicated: 3:41
